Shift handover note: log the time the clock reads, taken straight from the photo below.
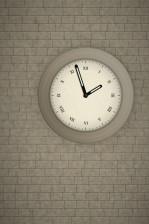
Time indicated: 1:57
